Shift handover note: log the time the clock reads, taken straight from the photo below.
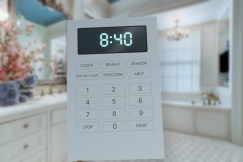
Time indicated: 8:40
